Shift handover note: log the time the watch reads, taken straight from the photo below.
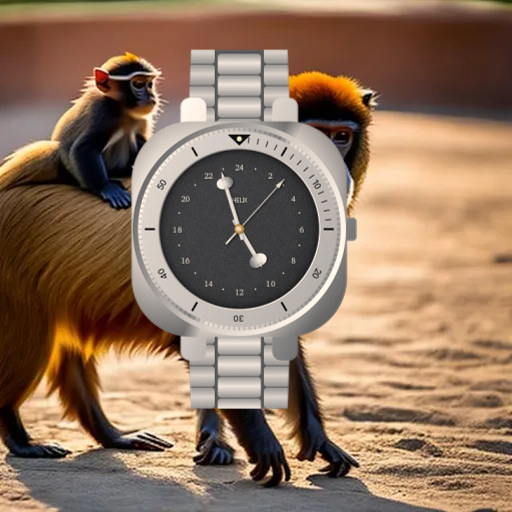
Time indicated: 9:57:07
